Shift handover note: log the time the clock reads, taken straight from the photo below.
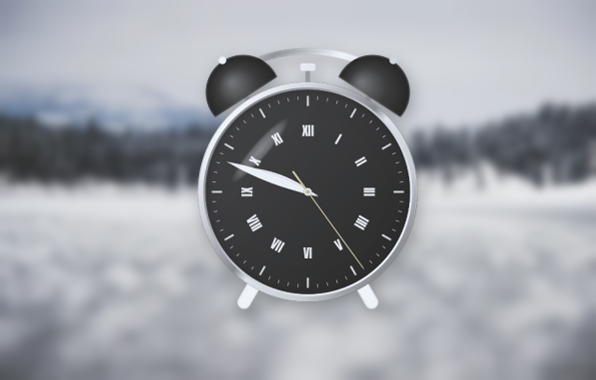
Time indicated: 9:48:24
